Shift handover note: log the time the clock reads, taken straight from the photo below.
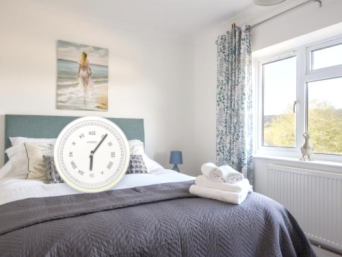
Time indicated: 6:06
